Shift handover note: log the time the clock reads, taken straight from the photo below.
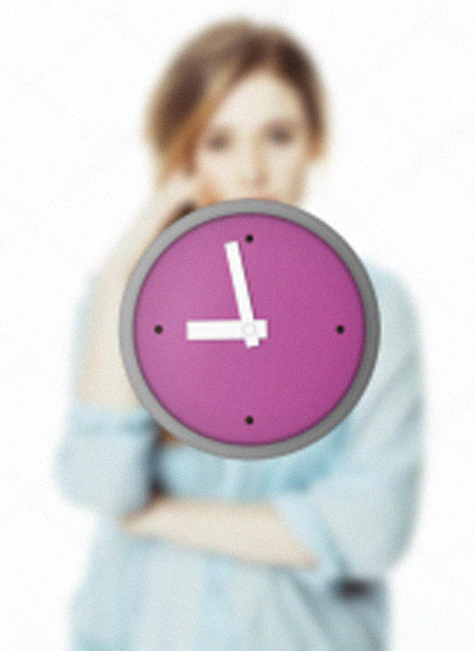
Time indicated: 8:58
